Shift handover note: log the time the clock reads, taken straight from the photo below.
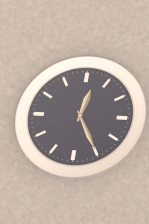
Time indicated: 12:25
